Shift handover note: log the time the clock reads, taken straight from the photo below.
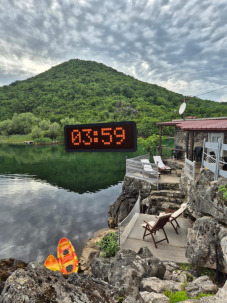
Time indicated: 3:59
